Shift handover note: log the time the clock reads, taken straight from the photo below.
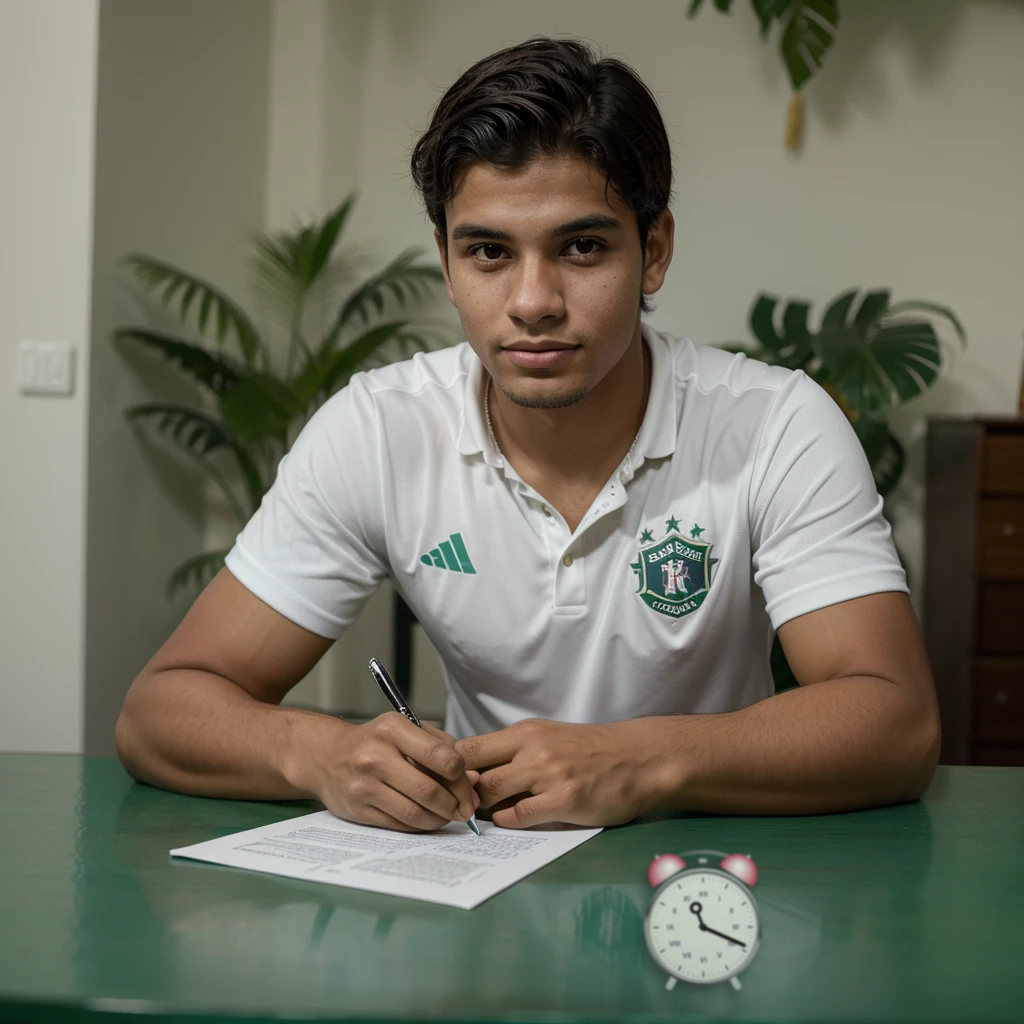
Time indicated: 11:19
